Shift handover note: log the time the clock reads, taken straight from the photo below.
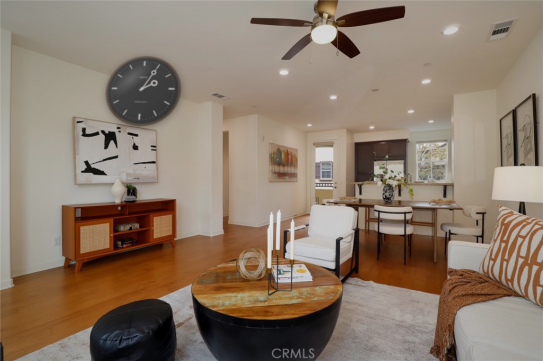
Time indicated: 2:05
